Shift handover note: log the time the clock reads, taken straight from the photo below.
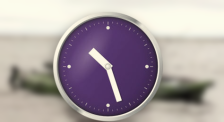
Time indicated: 10:27
